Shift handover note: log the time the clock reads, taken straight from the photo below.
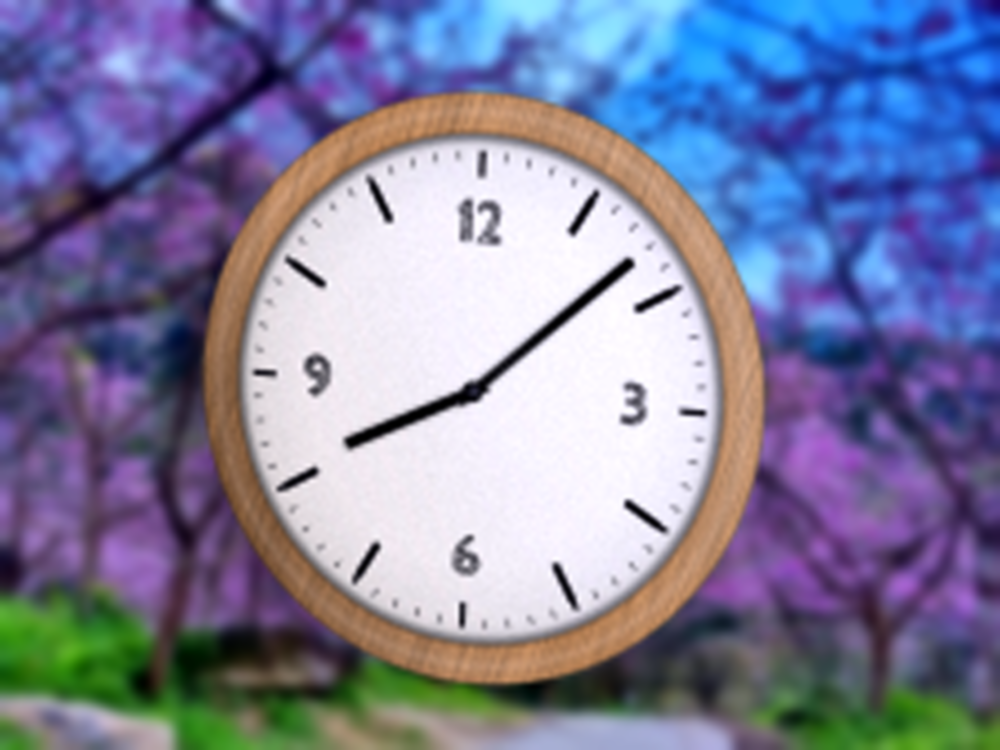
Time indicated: 8:08
